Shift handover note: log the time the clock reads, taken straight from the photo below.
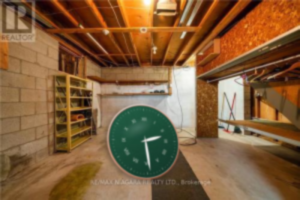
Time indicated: 2:29
